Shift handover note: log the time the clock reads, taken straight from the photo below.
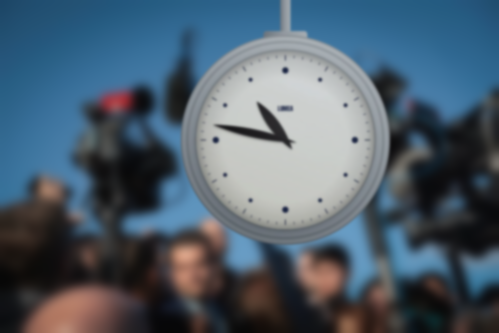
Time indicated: 10:47
